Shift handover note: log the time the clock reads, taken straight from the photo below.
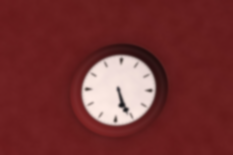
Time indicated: 5:26
